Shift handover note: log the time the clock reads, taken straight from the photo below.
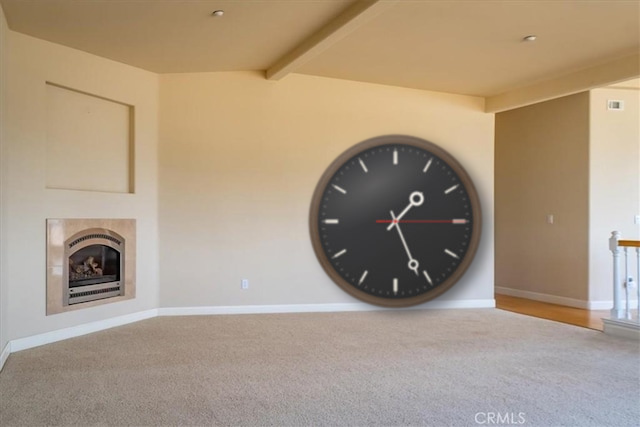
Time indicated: 1:26:15
